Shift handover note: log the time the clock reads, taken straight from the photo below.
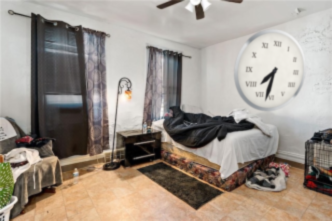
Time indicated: 7:32
